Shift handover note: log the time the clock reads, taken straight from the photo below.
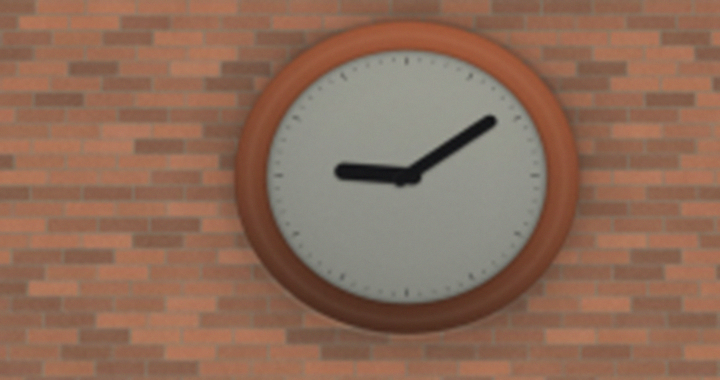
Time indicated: 9:09
